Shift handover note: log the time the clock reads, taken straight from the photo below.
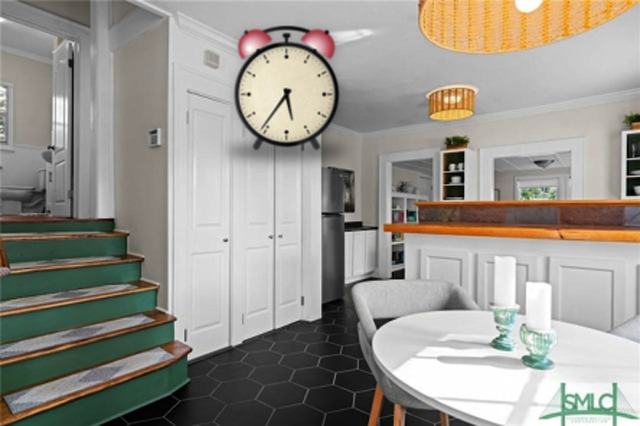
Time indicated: 5:36
